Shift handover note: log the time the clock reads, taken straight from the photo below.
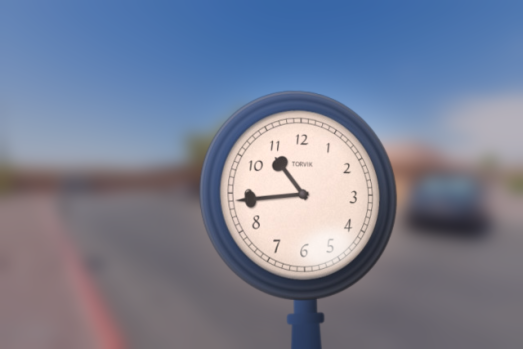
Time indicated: 10:44
